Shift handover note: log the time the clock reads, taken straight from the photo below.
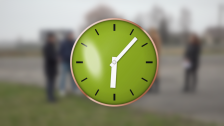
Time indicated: 6:07
